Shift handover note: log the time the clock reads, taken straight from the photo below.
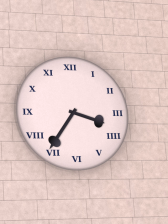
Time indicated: 3:36
